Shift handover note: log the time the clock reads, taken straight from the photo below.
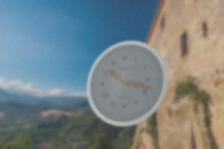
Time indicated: 10:18
